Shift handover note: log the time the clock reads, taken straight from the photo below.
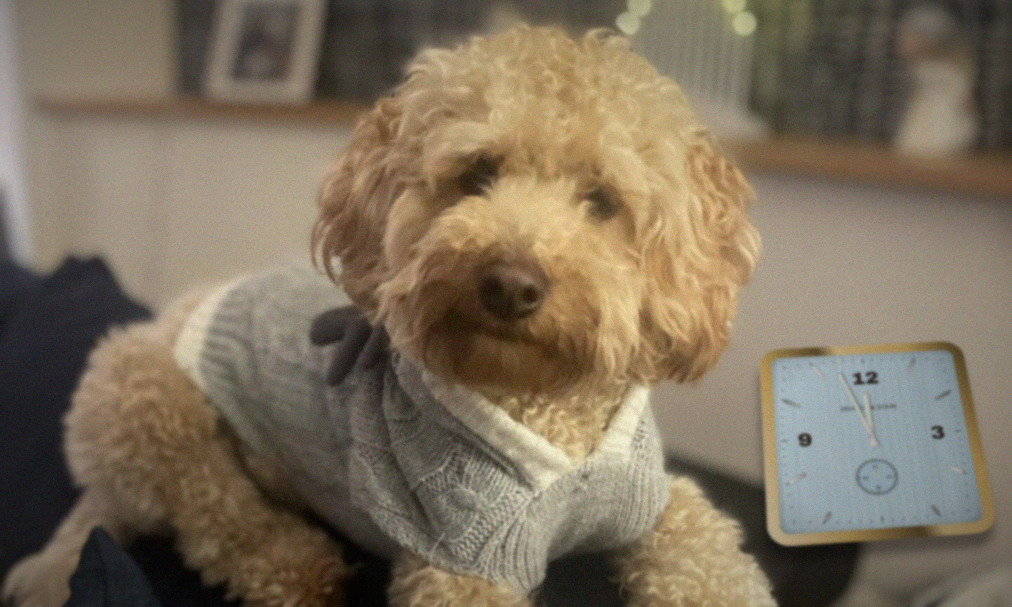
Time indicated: 11:57
